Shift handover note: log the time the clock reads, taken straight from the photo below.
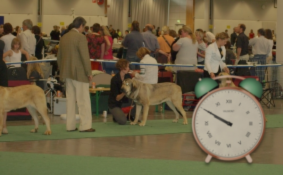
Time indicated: 9:50
